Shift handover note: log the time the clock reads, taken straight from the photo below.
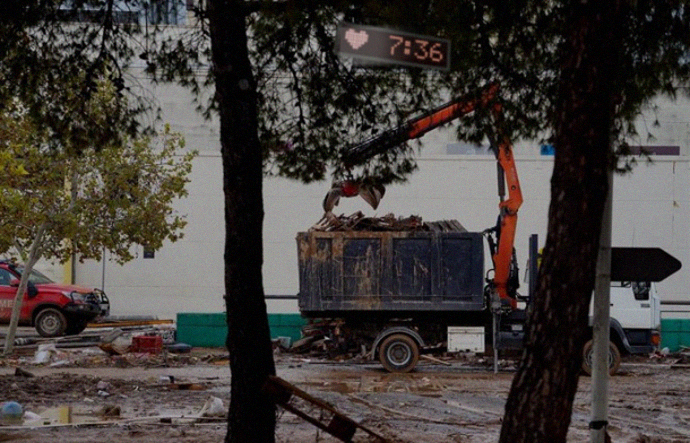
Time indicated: 7:36
